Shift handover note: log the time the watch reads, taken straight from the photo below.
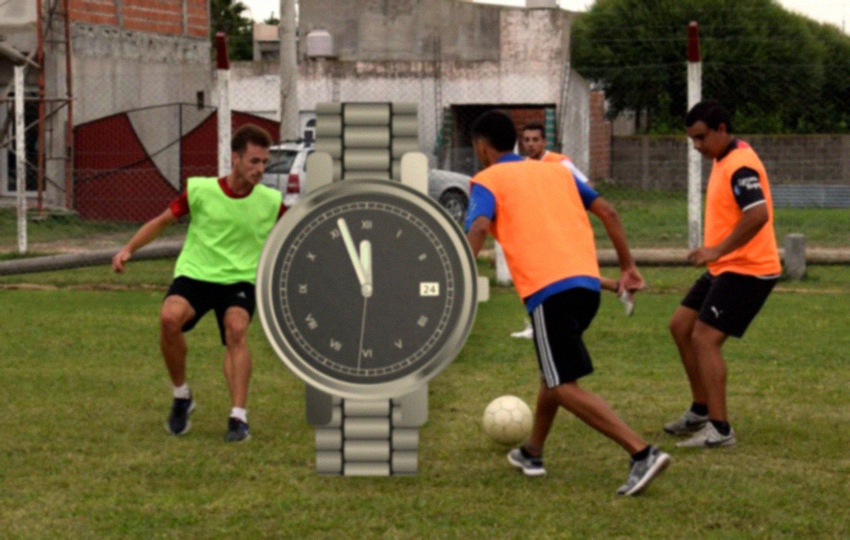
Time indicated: 11:56:31
